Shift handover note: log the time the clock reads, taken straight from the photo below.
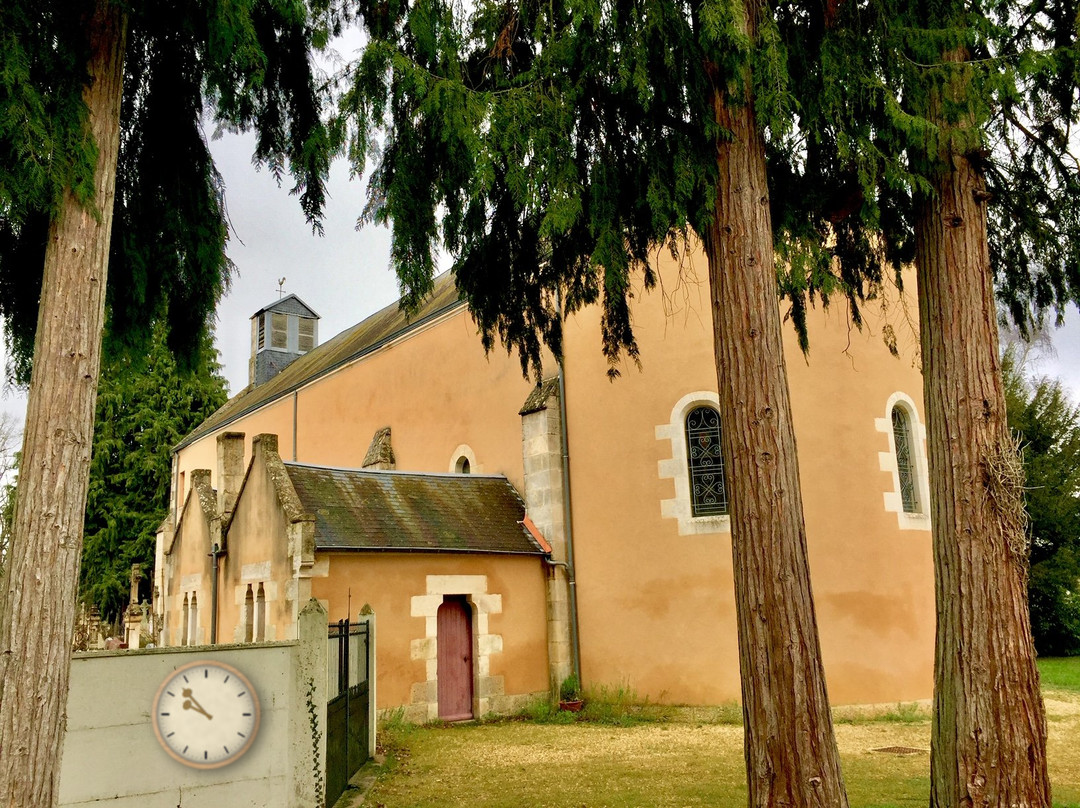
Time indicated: 9:53
